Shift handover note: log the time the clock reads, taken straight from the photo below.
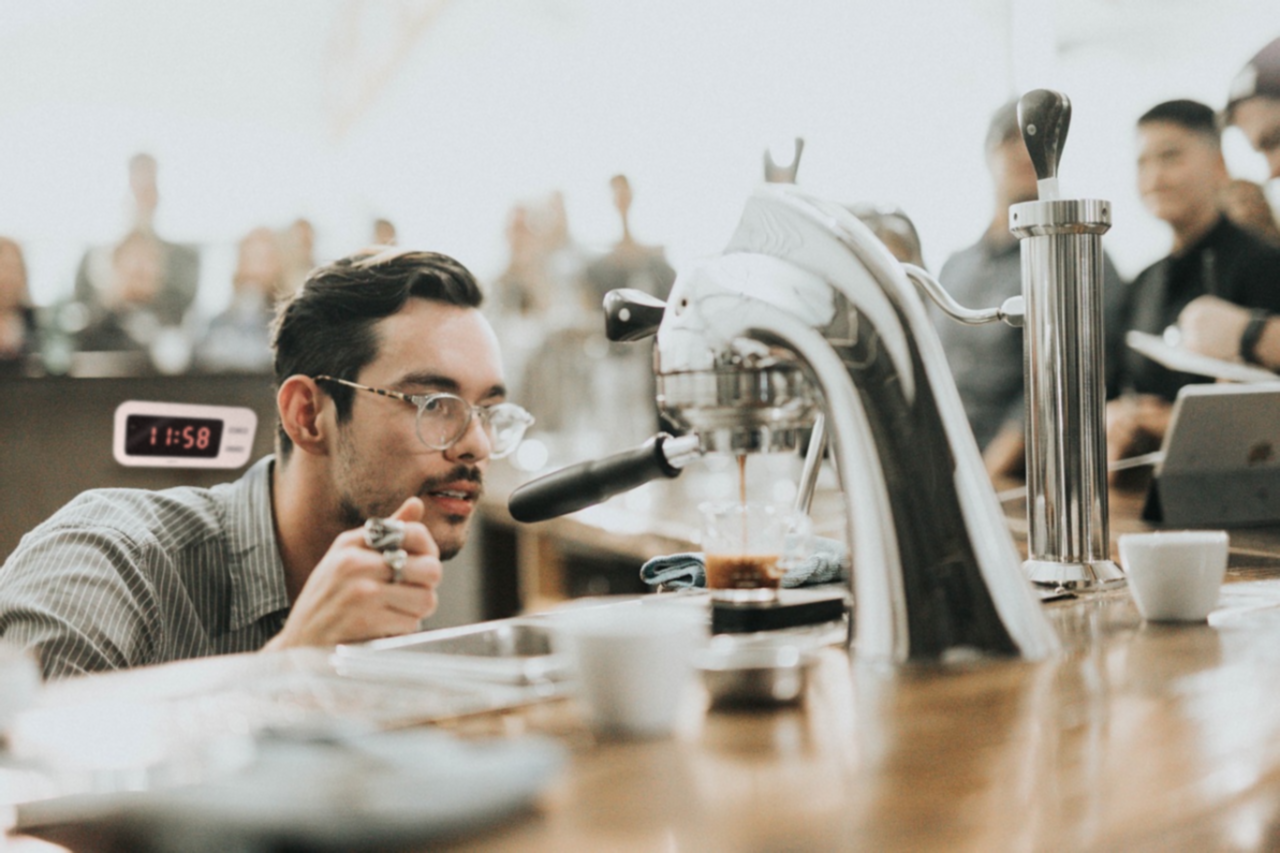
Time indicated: 11:58
